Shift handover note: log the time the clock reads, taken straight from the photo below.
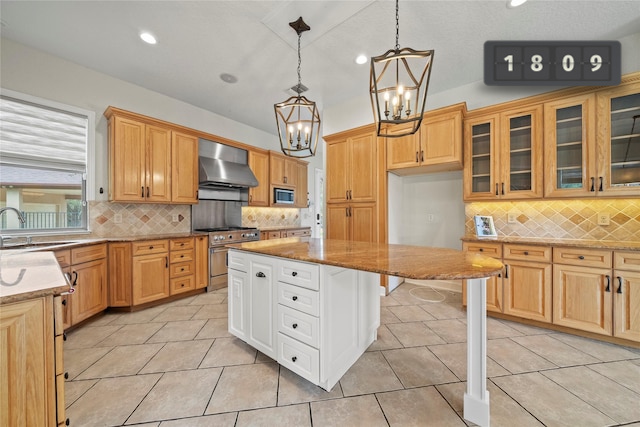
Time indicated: 18:09
